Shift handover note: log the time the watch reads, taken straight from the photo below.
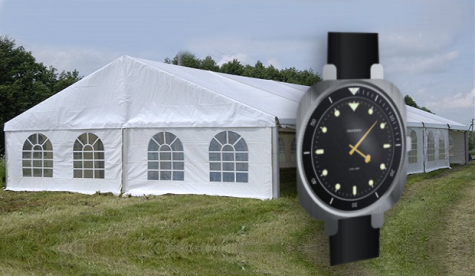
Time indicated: 4:08
